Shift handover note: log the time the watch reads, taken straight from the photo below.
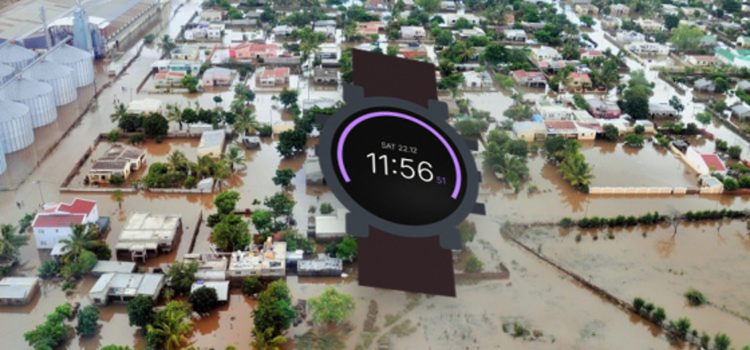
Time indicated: 11:56
